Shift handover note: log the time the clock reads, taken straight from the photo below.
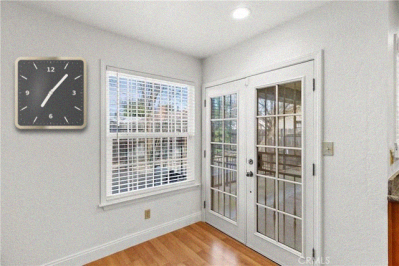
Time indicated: 7:07
